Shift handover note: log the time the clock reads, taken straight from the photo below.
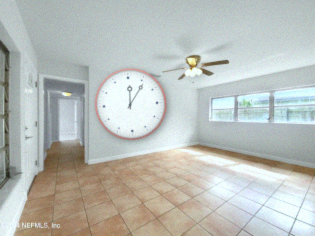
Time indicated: 12:06
